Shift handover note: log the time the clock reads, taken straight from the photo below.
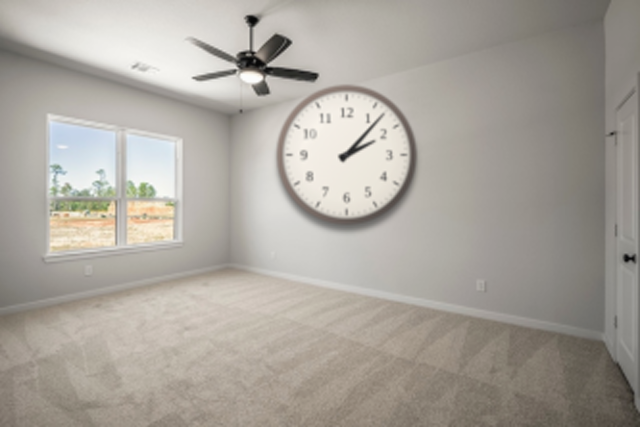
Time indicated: 2:07
